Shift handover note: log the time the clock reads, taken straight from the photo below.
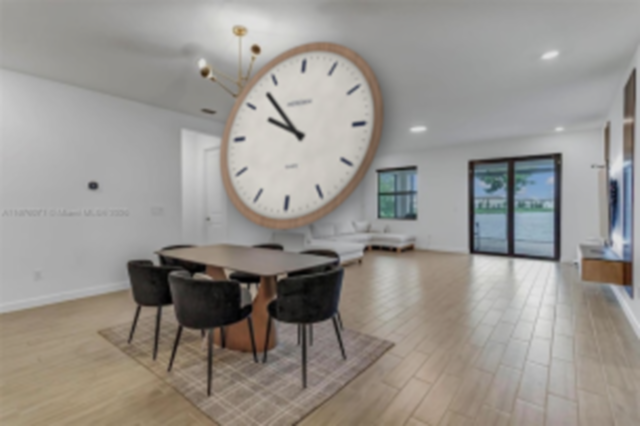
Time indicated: 9:53
